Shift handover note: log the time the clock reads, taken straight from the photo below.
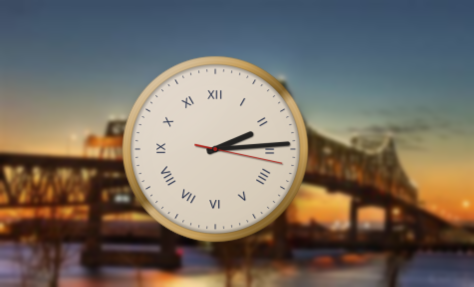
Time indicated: 2:14:17
